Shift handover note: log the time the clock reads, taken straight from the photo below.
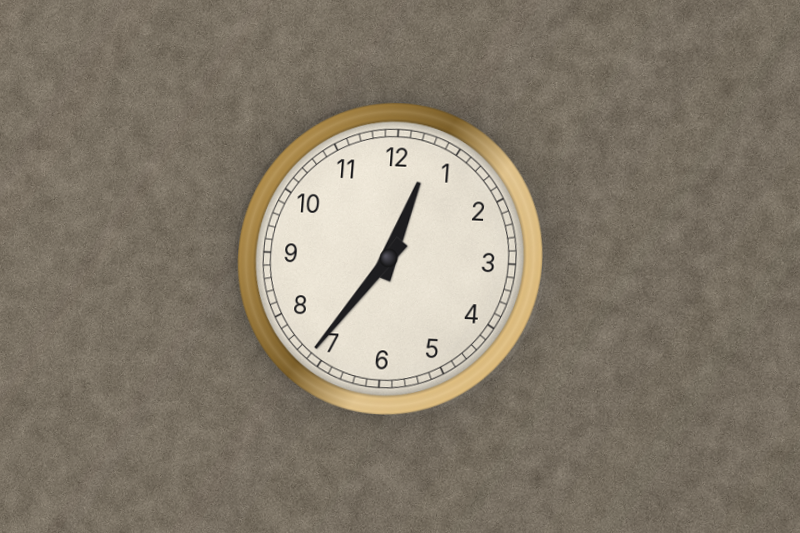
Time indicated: 12:36
